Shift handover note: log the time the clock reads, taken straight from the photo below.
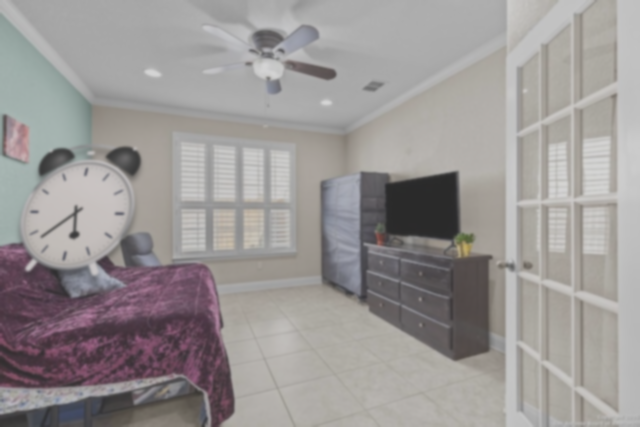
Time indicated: 5:38
